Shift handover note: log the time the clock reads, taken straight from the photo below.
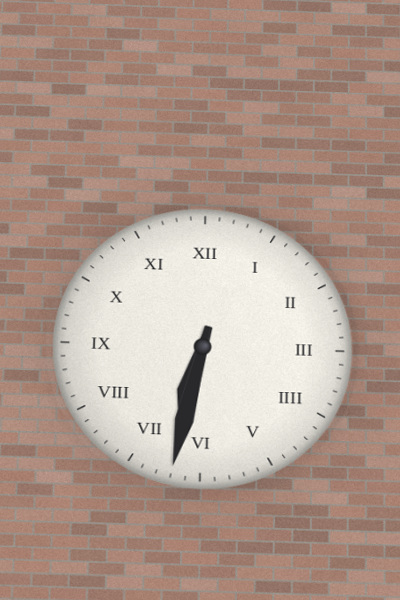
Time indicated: 6:32
